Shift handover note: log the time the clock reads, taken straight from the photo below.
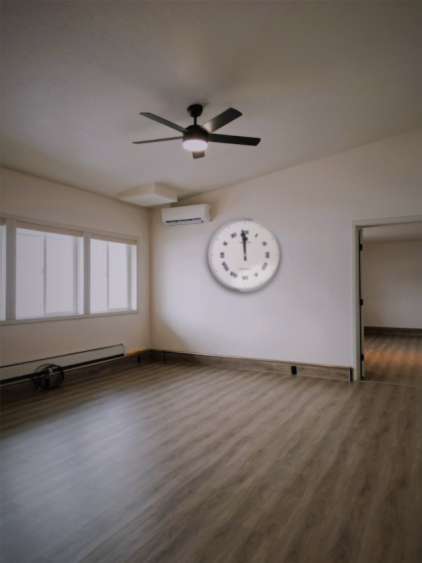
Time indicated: 11:59
